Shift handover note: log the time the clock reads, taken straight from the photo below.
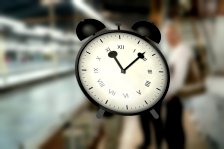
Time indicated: 11:08
